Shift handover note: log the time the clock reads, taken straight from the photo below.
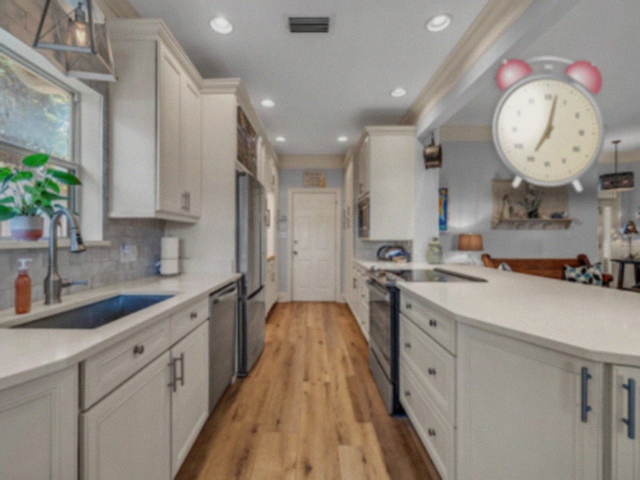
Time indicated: 7:02
